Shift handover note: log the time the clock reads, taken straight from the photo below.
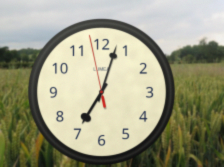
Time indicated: 7:02:58
